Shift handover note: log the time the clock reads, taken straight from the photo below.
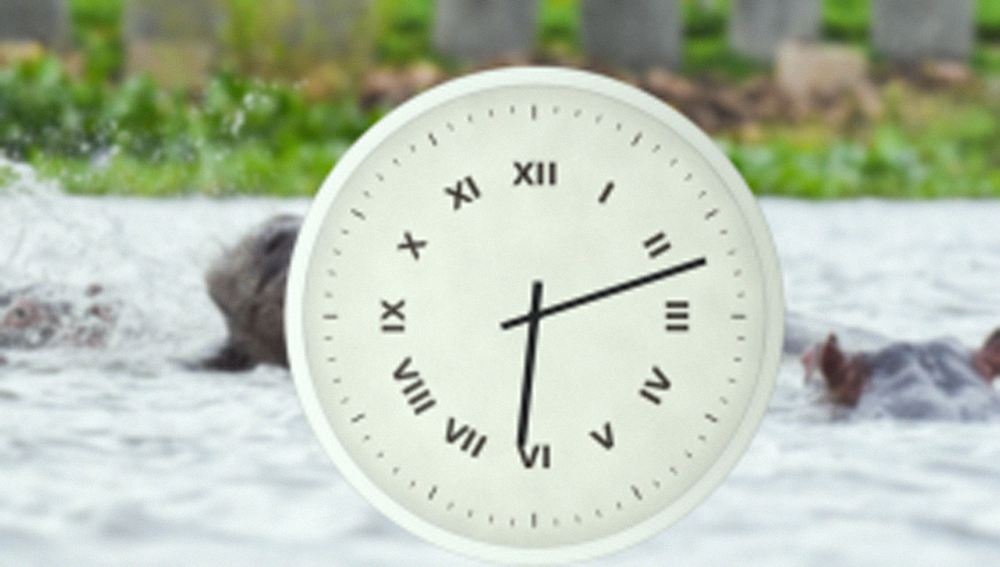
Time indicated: 6:12
